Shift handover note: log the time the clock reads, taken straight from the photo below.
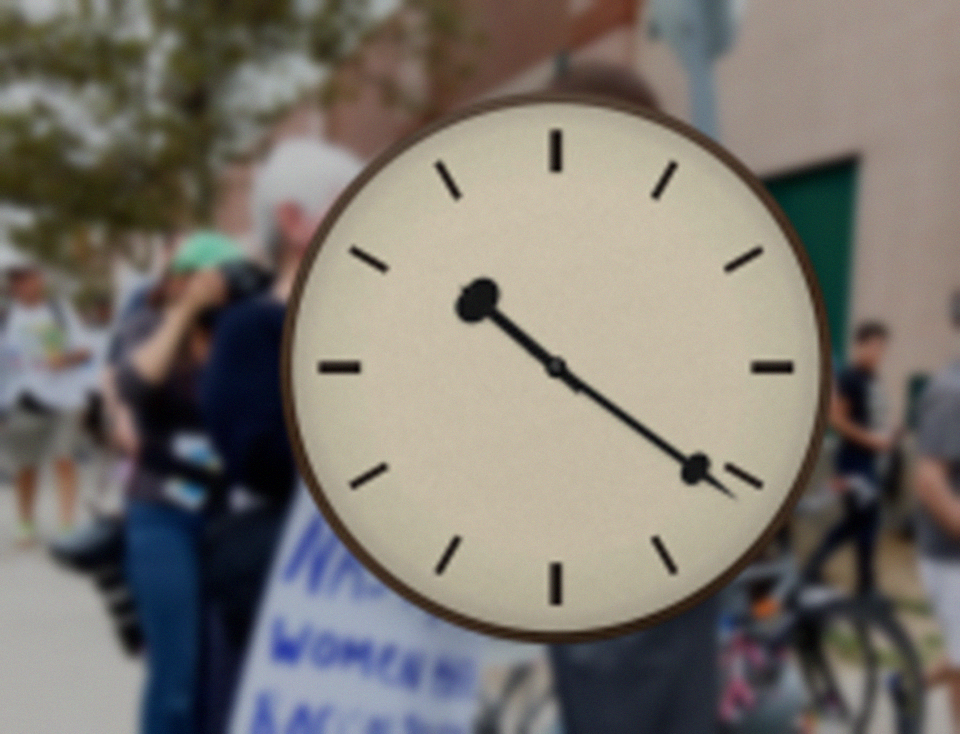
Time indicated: 10:21
